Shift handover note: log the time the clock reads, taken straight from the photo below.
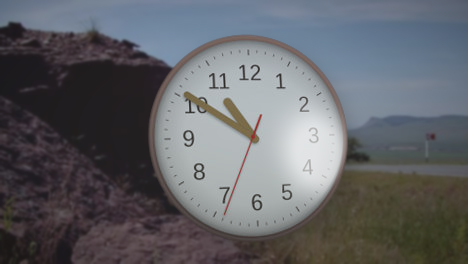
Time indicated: 10:50:34
